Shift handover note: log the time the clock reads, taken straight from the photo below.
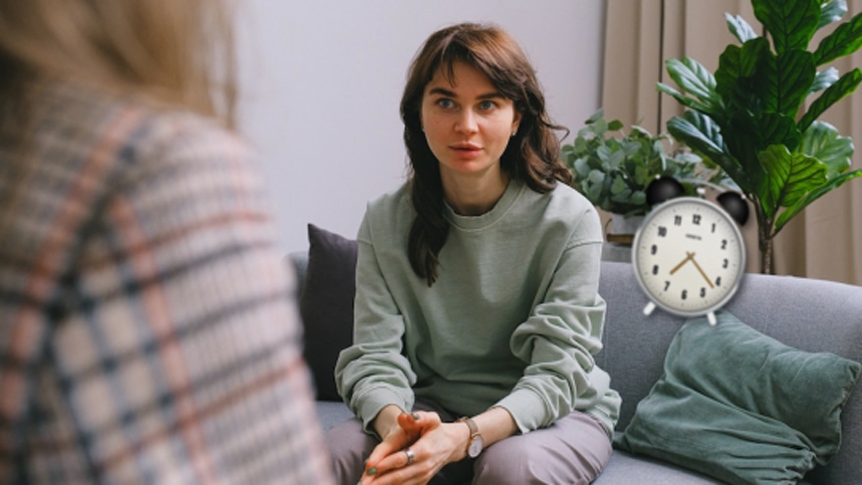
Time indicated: 7:22
